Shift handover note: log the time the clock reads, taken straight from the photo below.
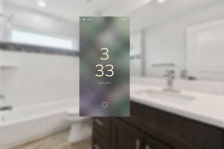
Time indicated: 3:33
